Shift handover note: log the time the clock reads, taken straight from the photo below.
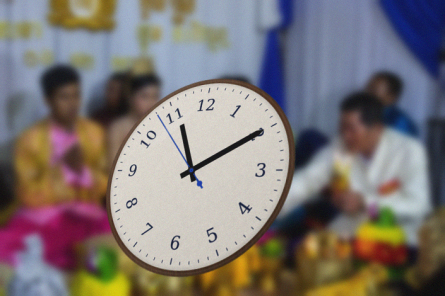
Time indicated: 11:09:53
